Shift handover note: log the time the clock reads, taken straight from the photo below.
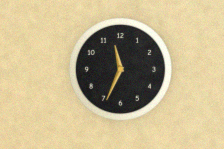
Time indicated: 11:34
